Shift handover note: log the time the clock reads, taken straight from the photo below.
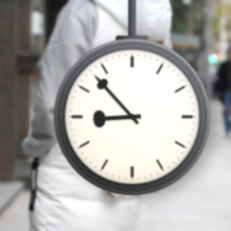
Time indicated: 8:53
